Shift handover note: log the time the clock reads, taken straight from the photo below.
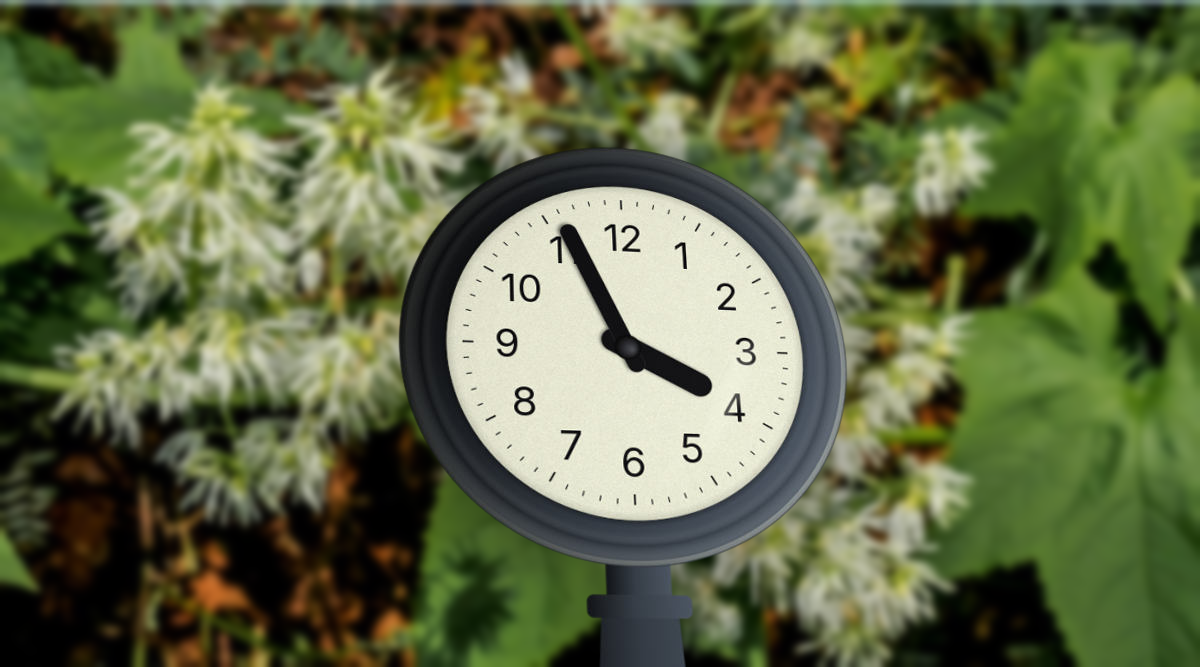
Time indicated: 3:56
